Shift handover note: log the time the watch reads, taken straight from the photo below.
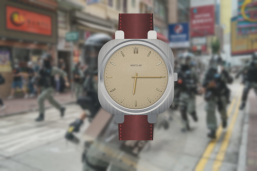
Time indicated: 6:15
